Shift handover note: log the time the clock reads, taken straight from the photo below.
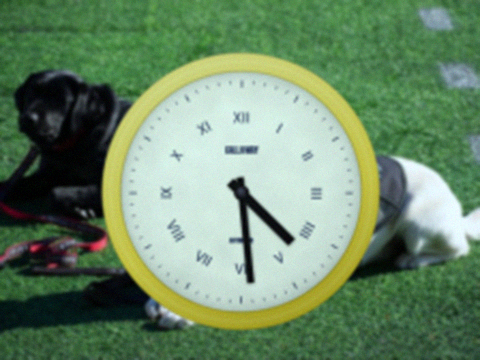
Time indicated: 4:29
